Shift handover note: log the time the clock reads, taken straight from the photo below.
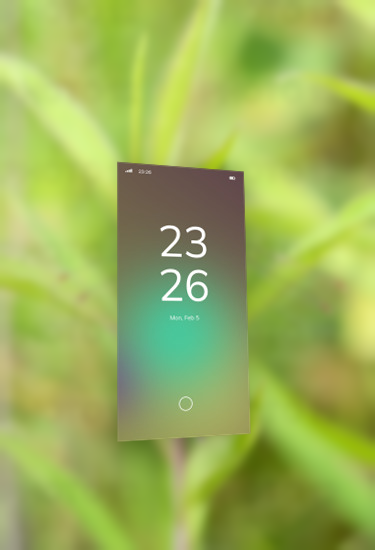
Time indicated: 23:26
